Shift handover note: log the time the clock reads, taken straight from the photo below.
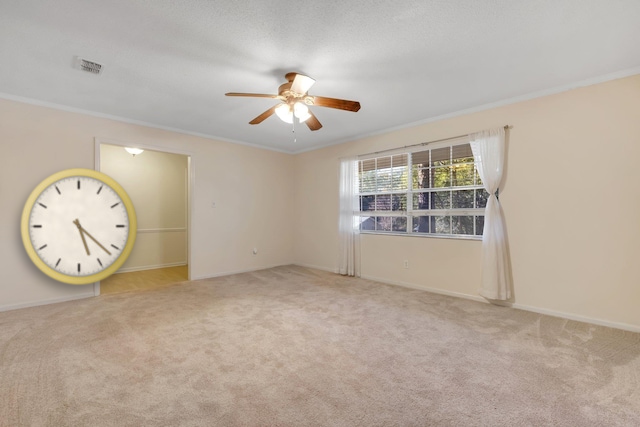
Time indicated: 5:22
